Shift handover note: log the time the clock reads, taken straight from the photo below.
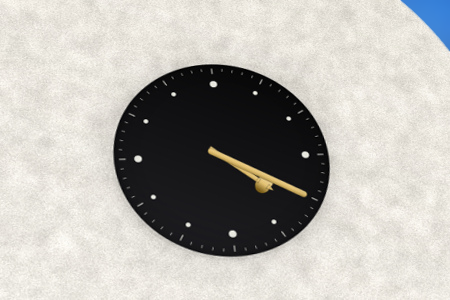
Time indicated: 4:20
